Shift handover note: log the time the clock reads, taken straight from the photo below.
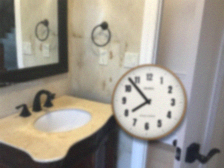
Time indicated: 7:53
